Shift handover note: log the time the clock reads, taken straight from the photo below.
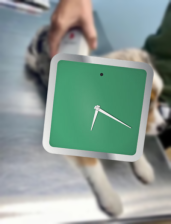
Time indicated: 6:19
